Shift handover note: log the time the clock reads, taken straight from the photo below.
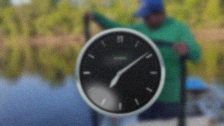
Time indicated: 7:09
